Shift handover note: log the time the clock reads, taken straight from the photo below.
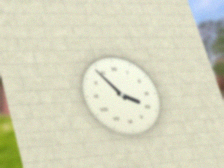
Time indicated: 3:54
